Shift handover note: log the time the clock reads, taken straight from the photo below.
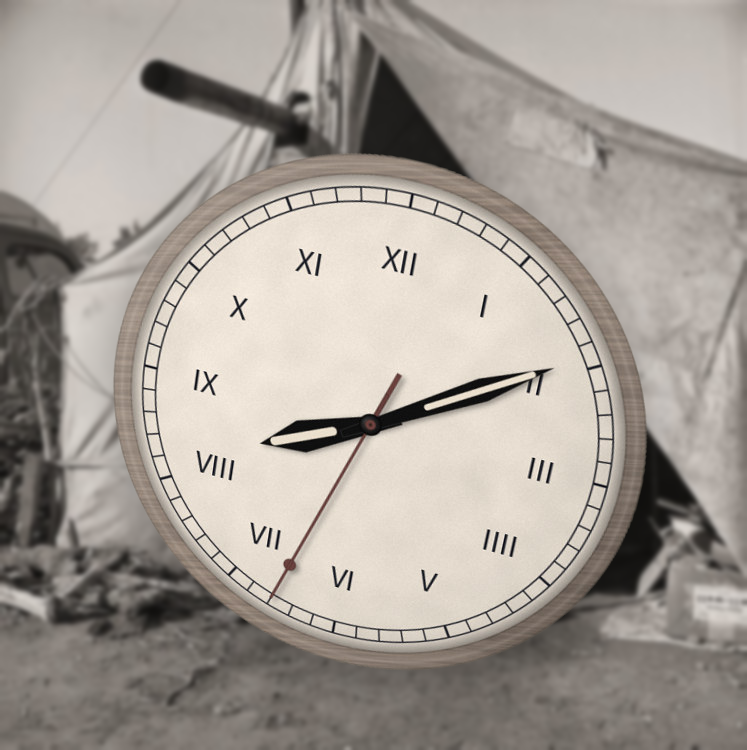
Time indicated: 8:09:33
